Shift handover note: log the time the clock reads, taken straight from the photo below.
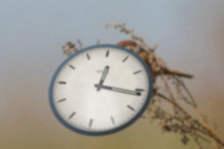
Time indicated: 12:16
